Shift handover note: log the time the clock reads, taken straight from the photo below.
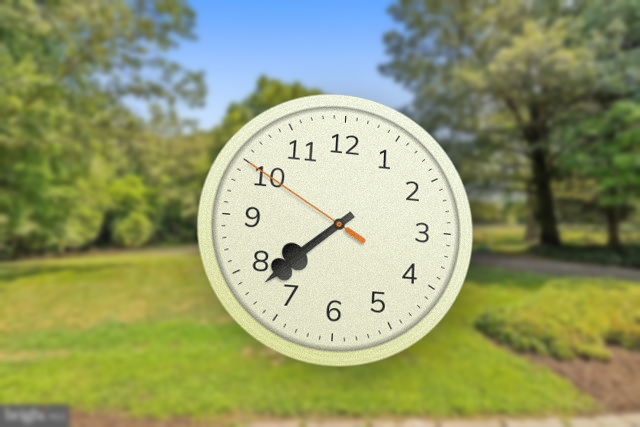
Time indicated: 7:37:50
